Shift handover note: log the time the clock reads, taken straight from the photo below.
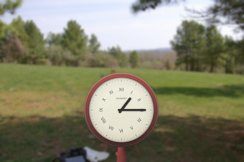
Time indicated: 1:15
